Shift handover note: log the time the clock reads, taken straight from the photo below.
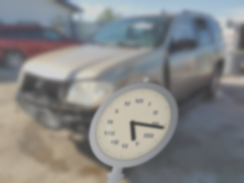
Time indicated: 5:16
